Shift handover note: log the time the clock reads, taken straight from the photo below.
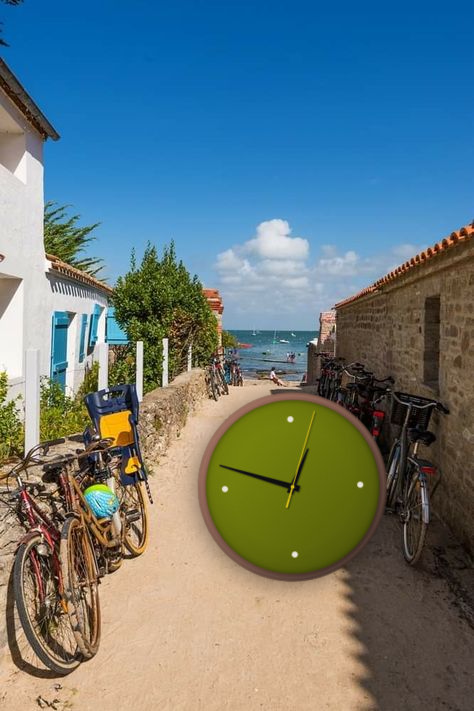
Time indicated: 12:48:03
